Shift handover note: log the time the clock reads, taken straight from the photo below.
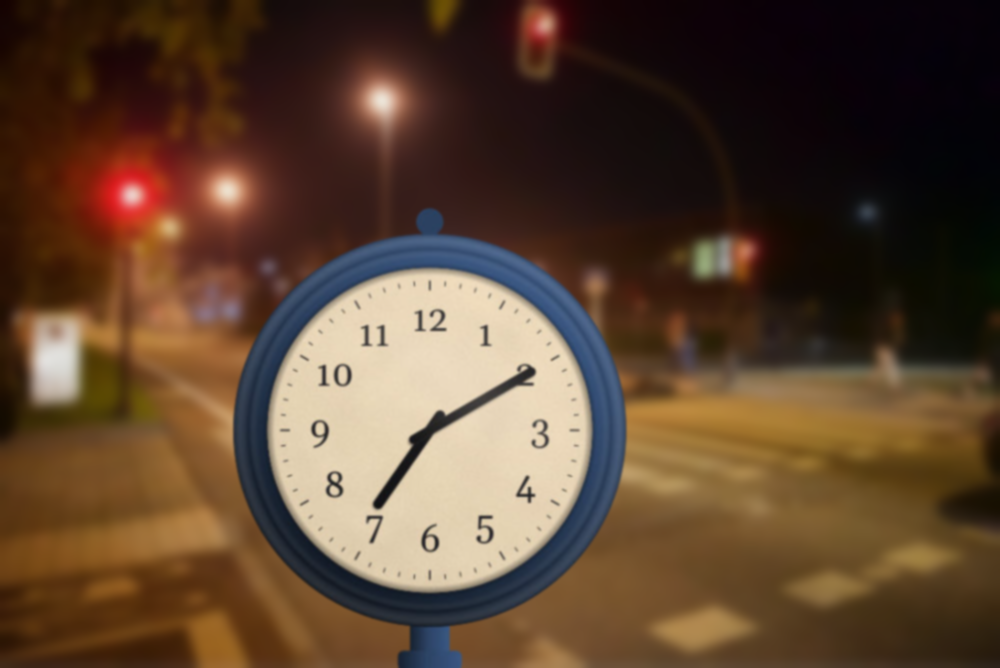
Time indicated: 7:10
